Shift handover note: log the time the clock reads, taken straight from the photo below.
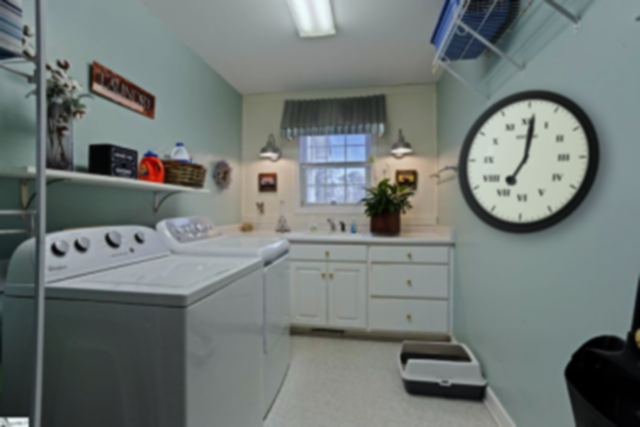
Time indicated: 7:01
